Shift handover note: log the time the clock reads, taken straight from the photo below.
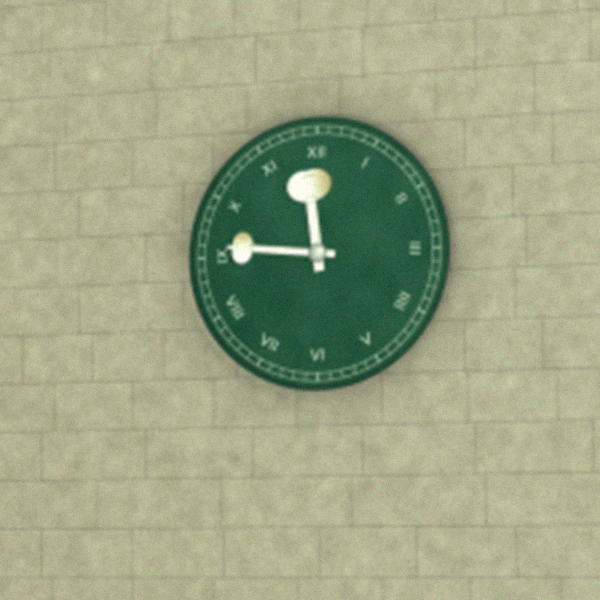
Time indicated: 11:46
